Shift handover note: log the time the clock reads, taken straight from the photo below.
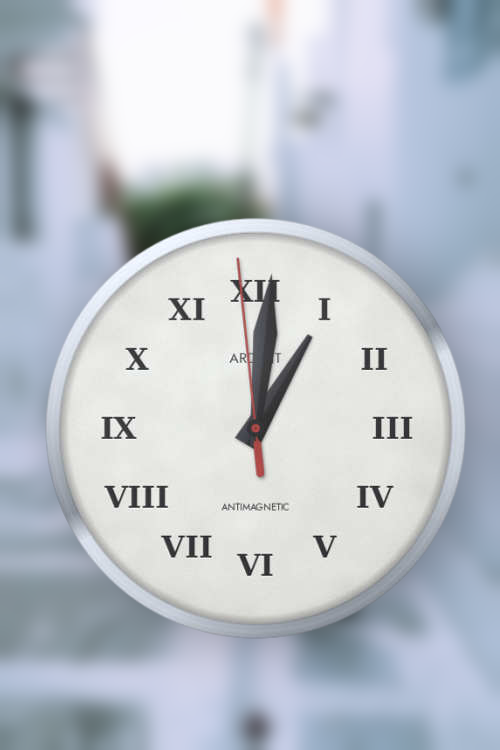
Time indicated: 1:00:59
